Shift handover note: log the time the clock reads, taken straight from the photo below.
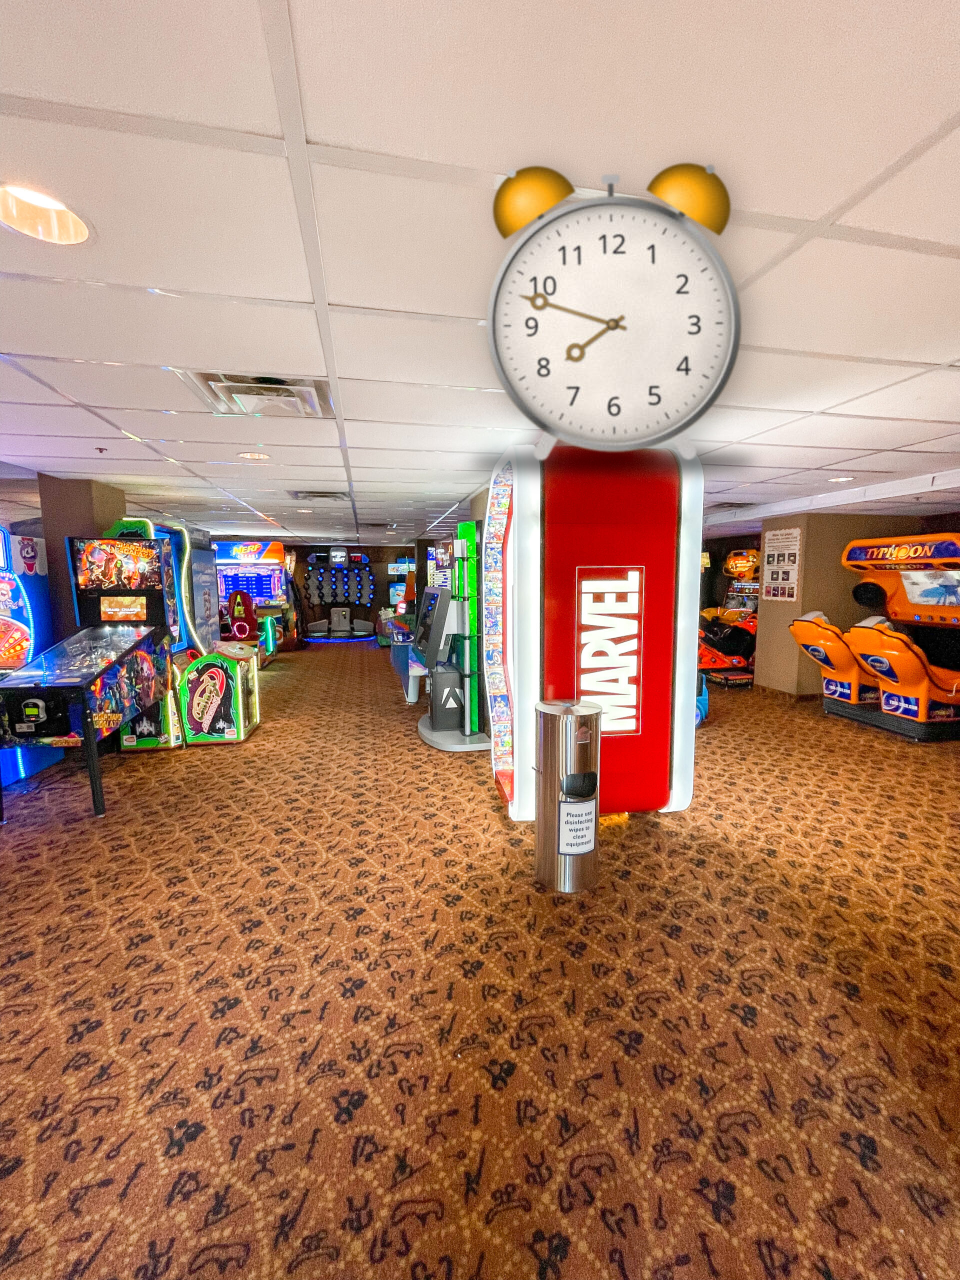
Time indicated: 7:48
